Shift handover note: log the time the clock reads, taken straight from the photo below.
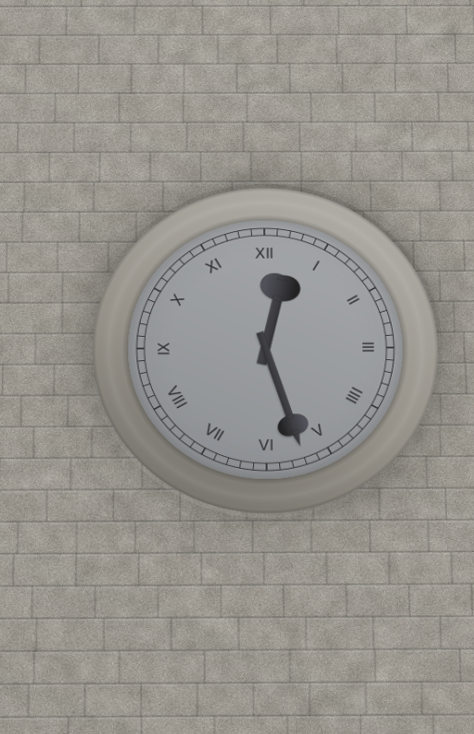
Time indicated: 12:27
